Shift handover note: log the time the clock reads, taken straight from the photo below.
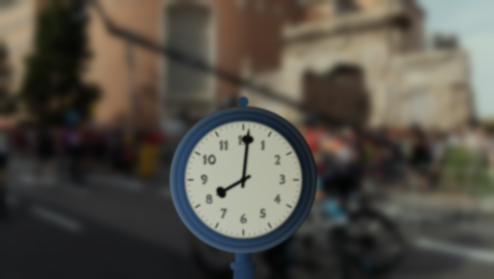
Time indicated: 8:01
